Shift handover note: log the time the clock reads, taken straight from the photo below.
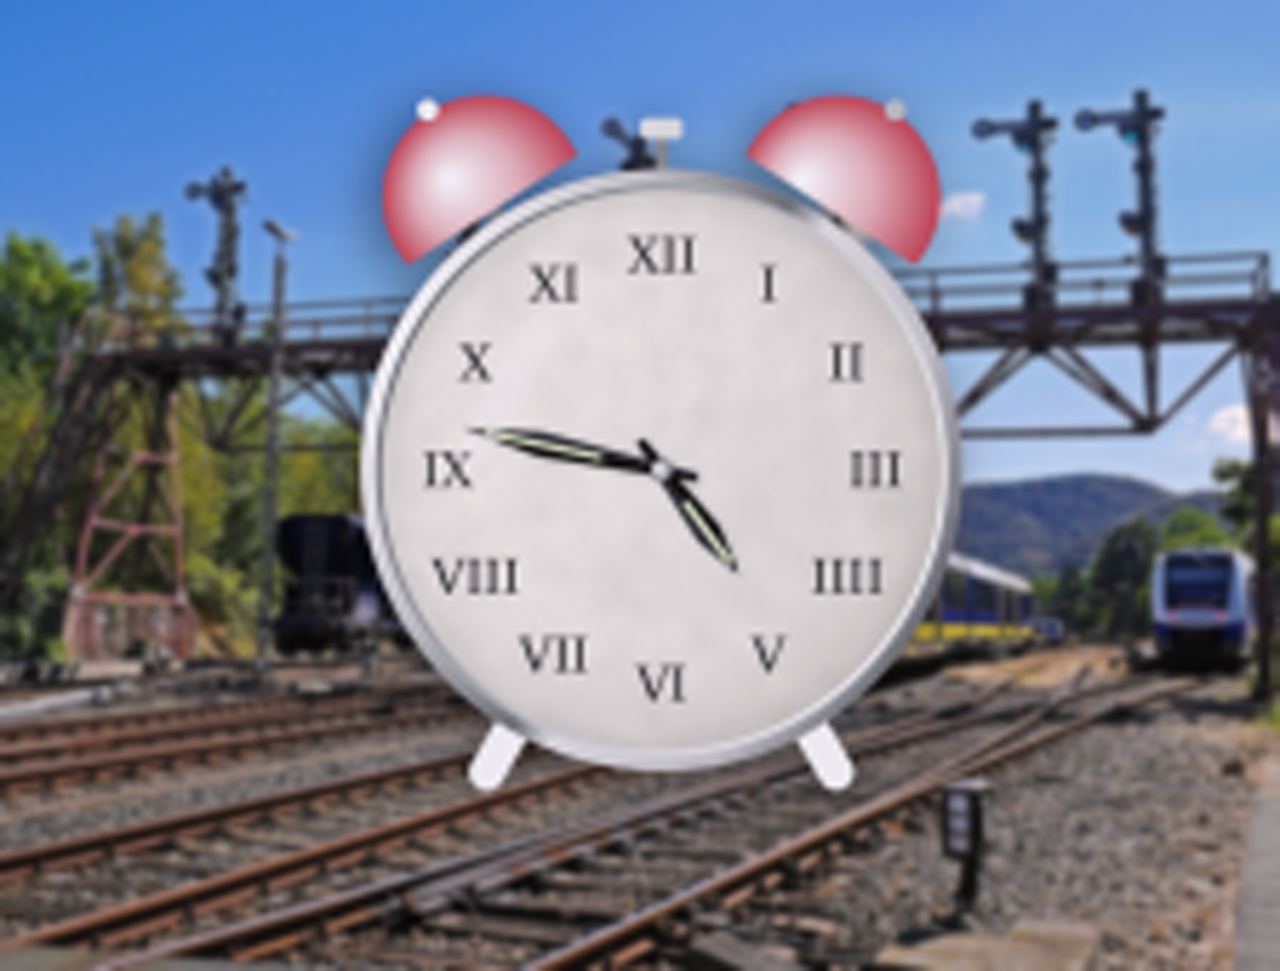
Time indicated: 4:47
